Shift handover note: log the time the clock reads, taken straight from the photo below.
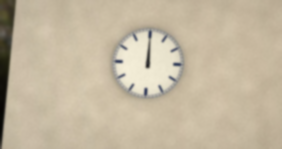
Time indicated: 12:00
